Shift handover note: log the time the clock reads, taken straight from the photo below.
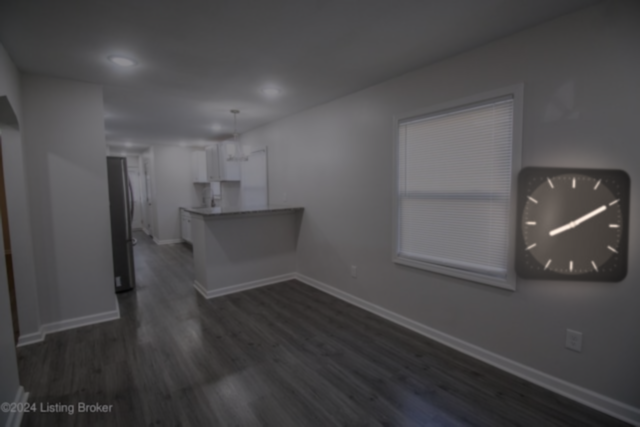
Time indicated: 8:10
